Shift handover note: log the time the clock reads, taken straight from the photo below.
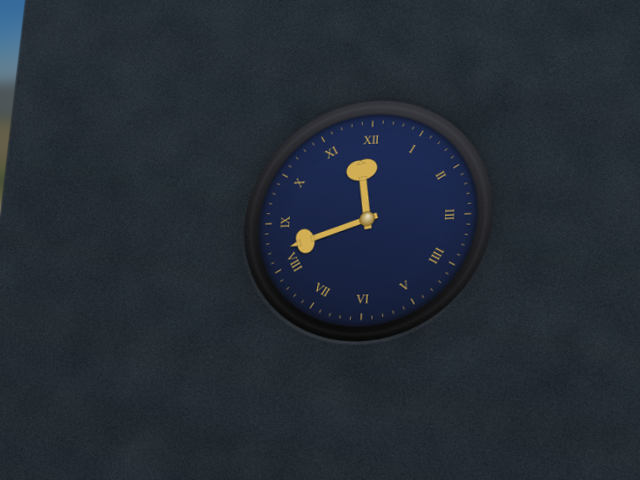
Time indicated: 11:42
